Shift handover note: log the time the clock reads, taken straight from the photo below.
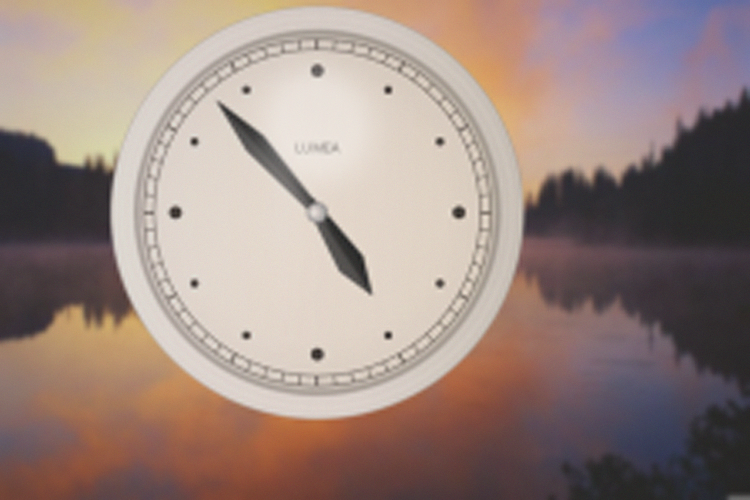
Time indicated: 4:53
